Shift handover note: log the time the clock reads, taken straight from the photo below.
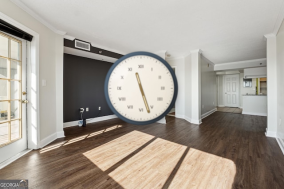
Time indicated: 11:27
